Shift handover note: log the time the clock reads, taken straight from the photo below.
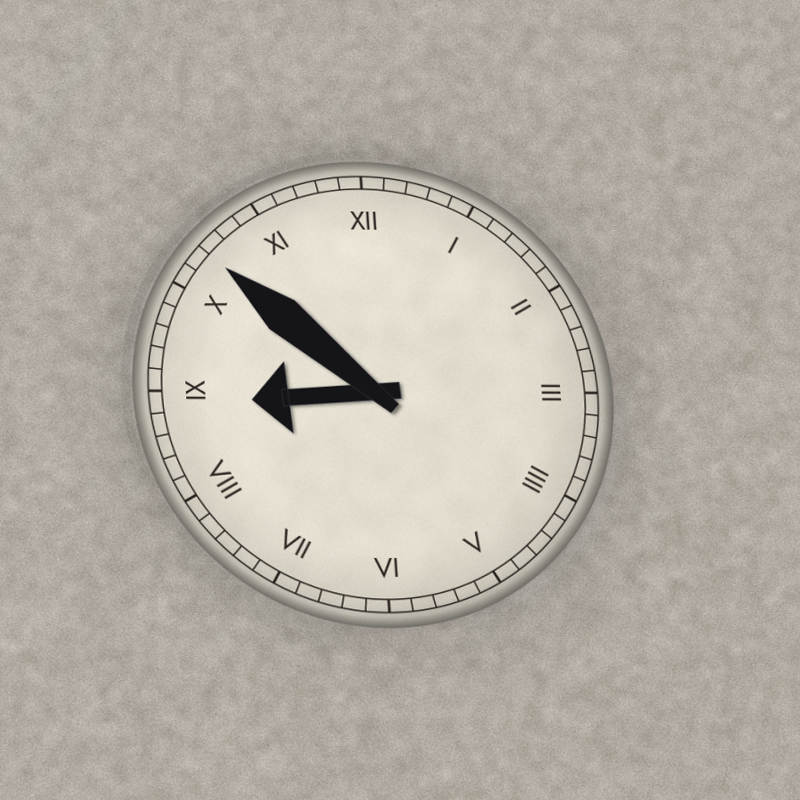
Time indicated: 8:52
